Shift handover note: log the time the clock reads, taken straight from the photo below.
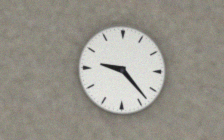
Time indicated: 9:23
